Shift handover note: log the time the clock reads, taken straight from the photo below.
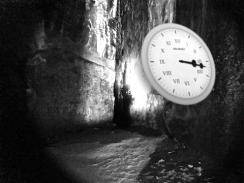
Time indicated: 3:17
